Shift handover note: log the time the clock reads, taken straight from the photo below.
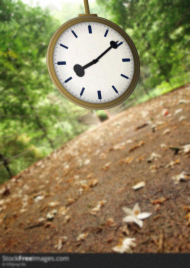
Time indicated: 8:09
